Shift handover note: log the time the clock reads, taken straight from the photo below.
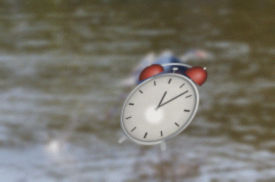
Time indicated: 12:08
